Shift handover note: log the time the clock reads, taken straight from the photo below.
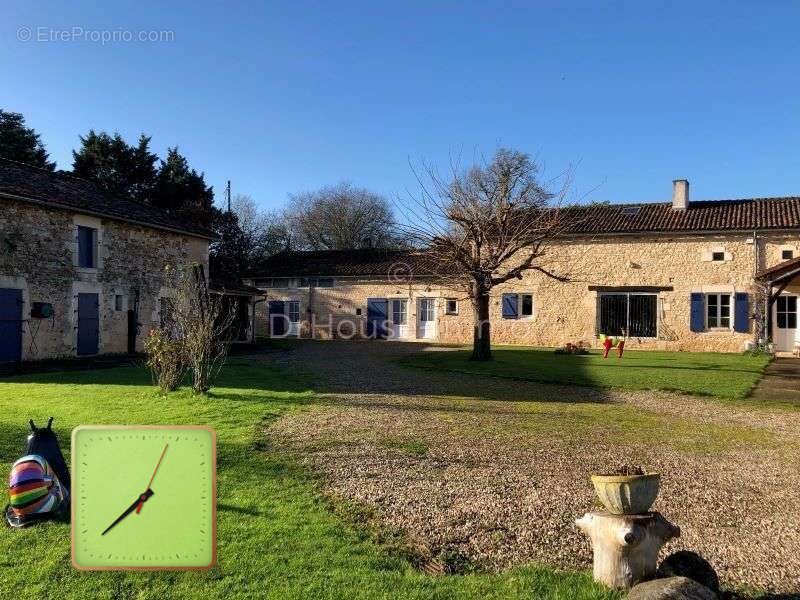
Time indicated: 7:38:04
